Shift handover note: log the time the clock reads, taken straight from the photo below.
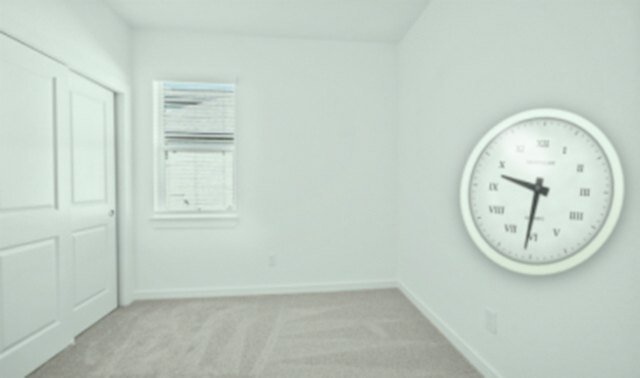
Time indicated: 9:31
